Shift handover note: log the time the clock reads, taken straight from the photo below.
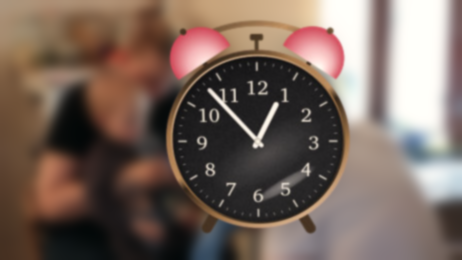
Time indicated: 12:53
